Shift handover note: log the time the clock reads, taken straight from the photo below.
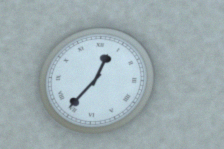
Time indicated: 12:36
